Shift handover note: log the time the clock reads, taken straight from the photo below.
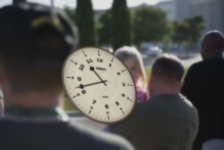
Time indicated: 10:42
